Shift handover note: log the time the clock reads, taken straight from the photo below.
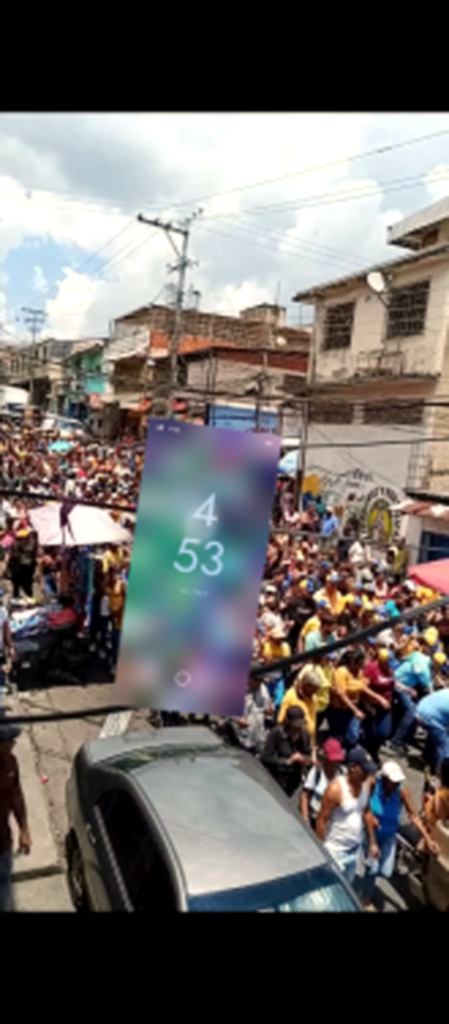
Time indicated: 4:53
